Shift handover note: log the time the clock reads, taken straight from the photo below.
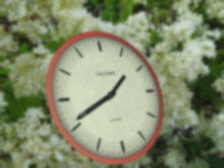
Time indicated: 1:41
